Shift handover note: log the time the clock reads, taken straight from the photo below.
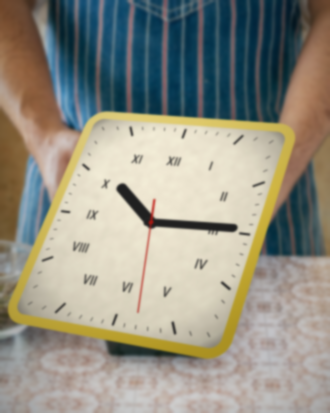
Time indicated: 10:14:28
